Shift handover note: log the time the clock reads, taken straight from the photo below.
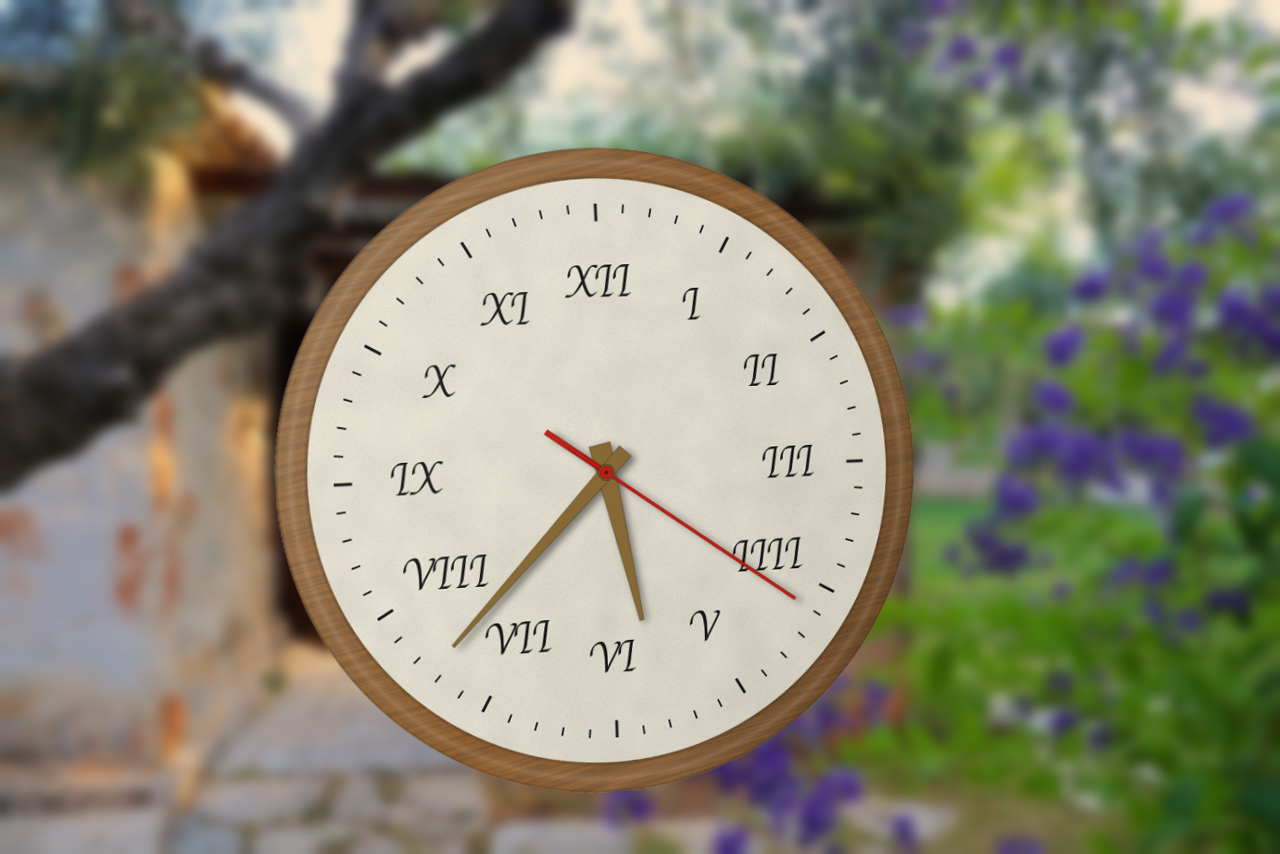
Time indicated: 5:37:21
